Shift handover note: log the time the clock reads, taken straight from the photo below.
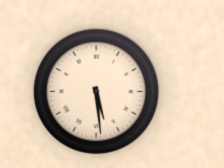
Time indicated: 5:29
